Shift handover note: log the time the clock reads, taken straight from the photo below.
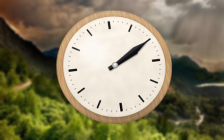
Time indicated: 2:10
